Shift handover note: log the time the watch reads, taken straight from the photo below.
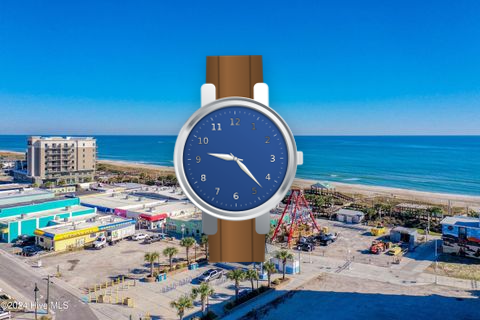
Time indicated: 9:23
